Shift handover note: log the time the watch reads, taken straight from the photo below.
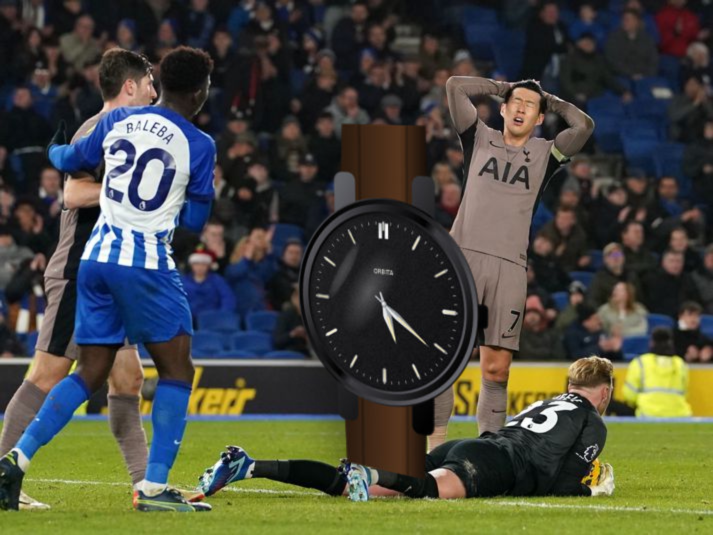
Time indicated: 5:21
